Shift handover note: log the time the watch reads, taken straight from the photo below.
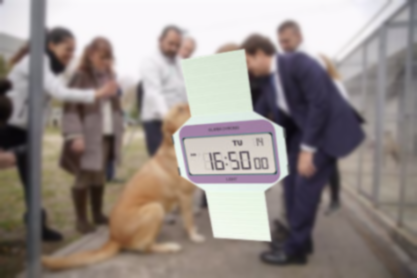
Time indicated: 16:50:00
